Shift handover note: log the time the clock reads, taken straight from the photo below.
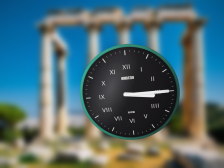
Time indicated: 3:15
